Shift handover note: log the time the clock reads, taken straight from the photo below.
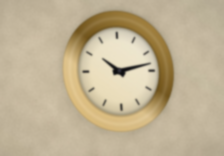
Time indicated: 10:13
